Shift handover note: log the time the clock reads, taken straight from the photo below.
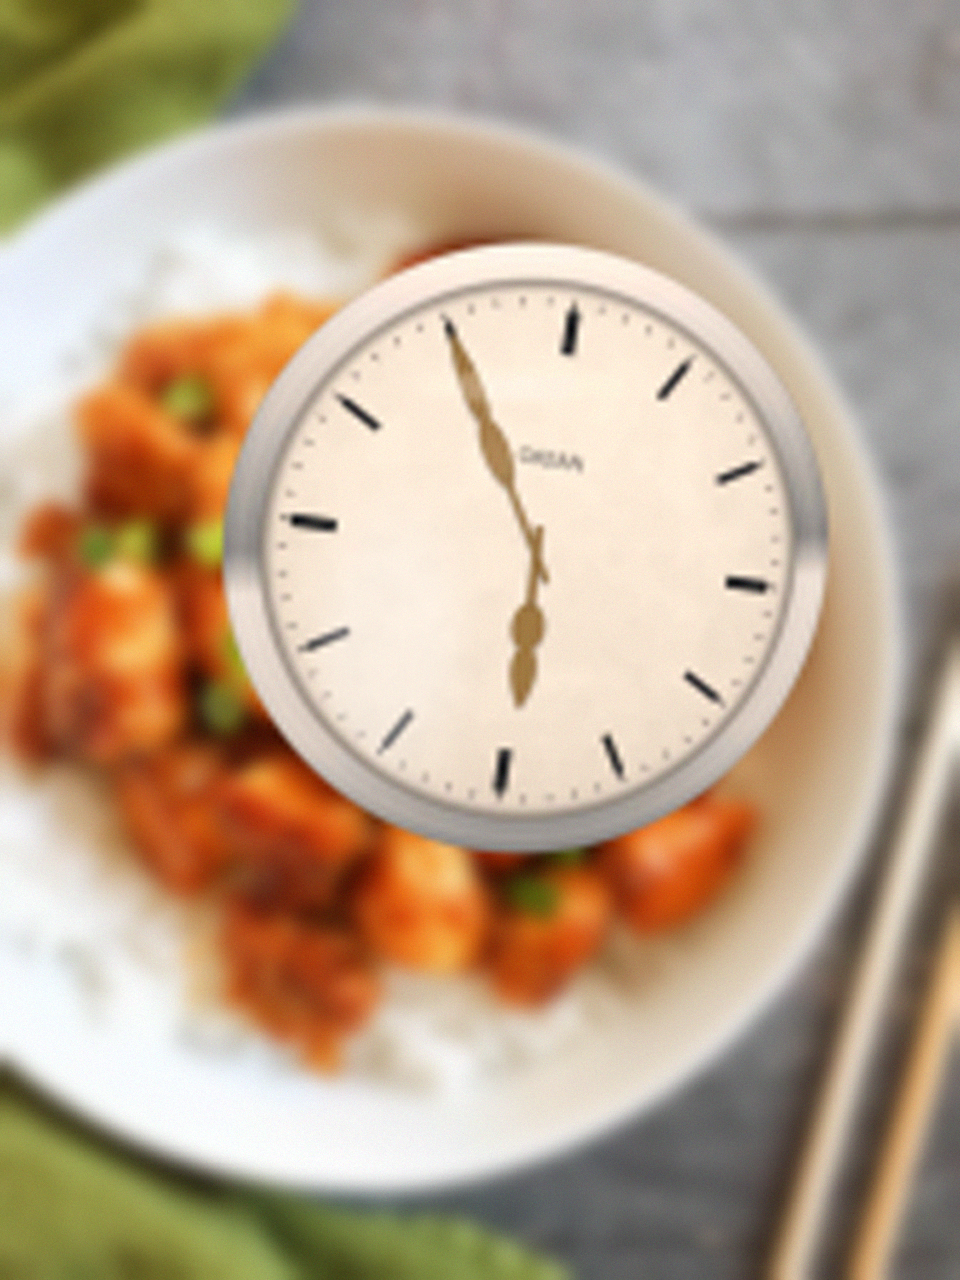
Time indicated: 5:55
